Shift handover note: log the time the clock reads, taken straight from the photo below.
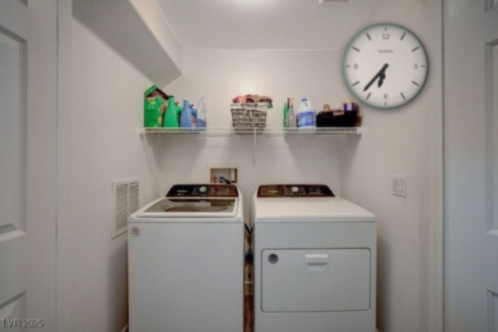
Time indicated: 6:37
